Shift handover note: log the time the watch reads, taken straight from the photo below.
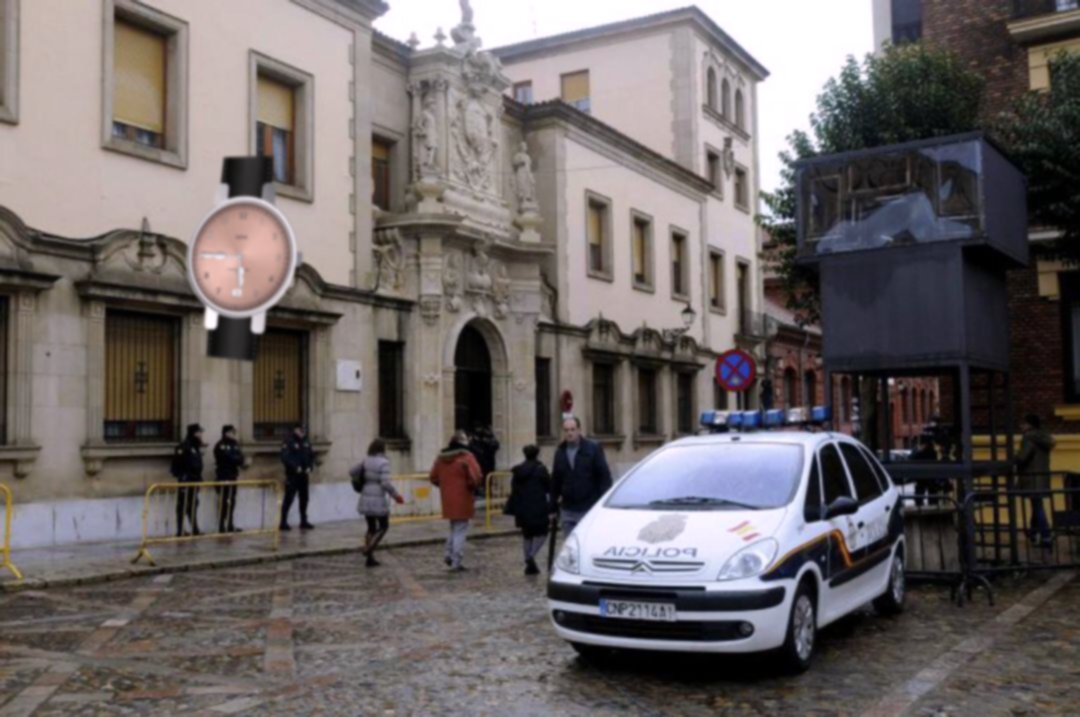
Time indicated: 5:45
